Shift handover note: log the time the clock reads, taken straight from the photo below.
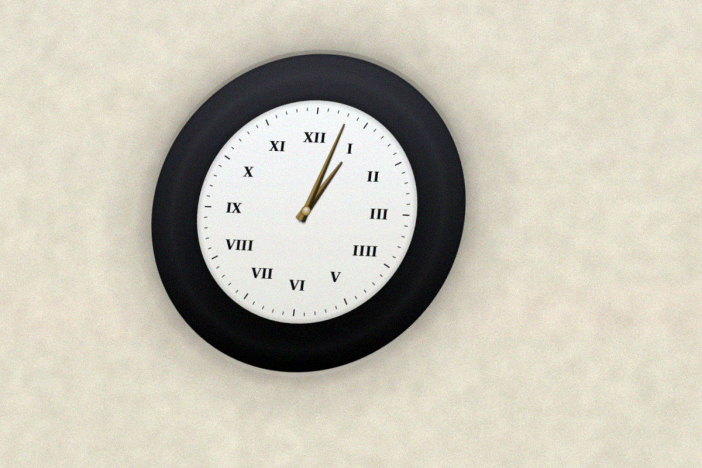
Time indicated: 1:03
